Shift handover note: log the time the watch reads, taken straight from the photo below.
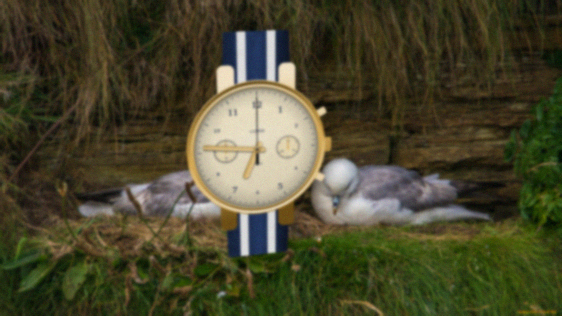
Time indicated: 6:46
